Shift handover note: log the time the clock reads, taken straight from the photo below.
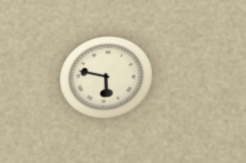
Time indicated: 5:47
